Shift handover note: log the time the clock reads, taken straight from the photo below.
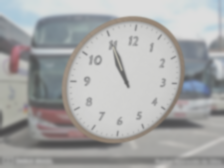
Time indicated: 10:55
